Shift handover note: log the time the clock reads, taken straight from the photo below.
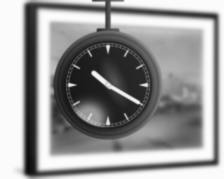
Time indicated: 10:20
